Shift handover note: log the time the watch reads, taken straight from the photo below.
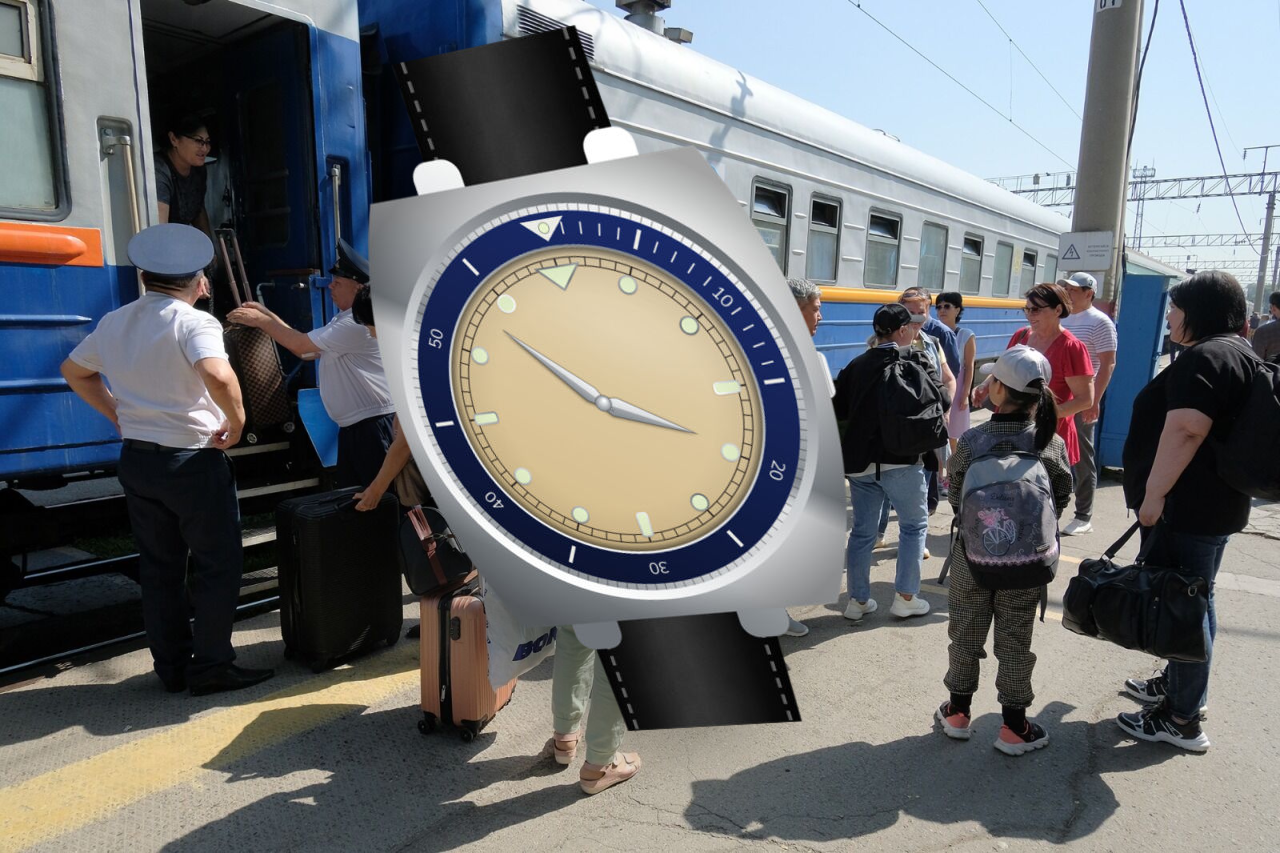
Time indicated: 3:53
